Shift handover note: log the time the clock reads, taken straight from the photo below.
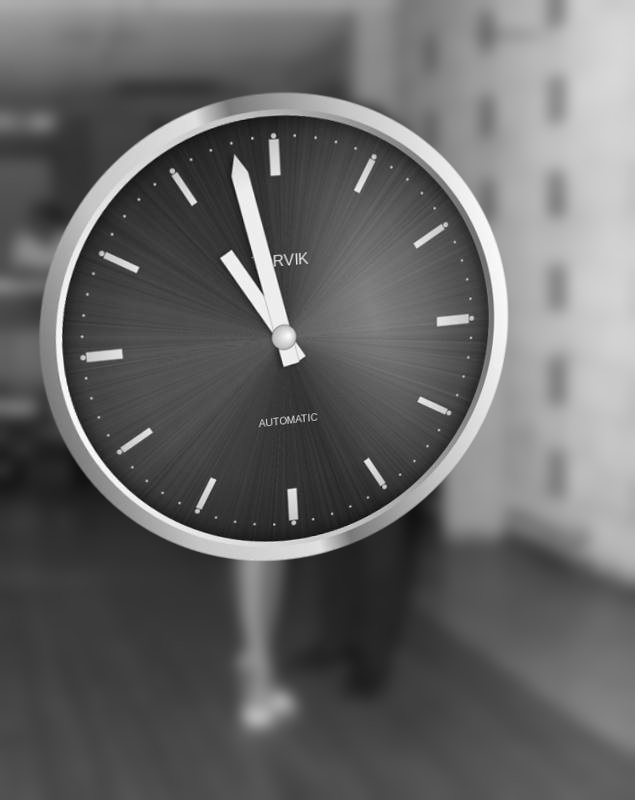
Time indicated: 10:58
